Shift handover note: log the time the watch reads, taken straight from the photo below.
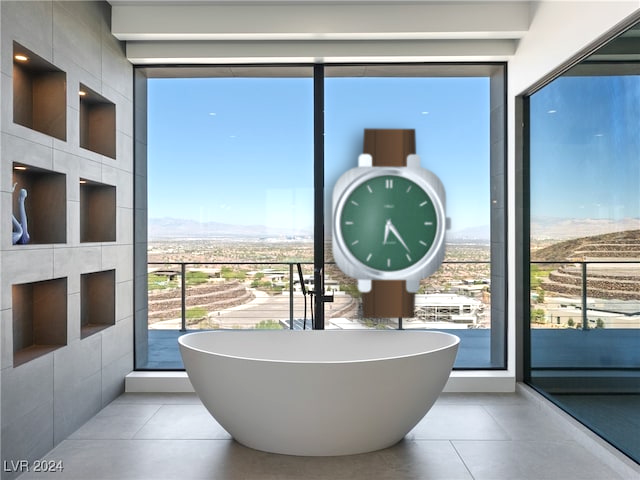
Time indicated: 6:24
